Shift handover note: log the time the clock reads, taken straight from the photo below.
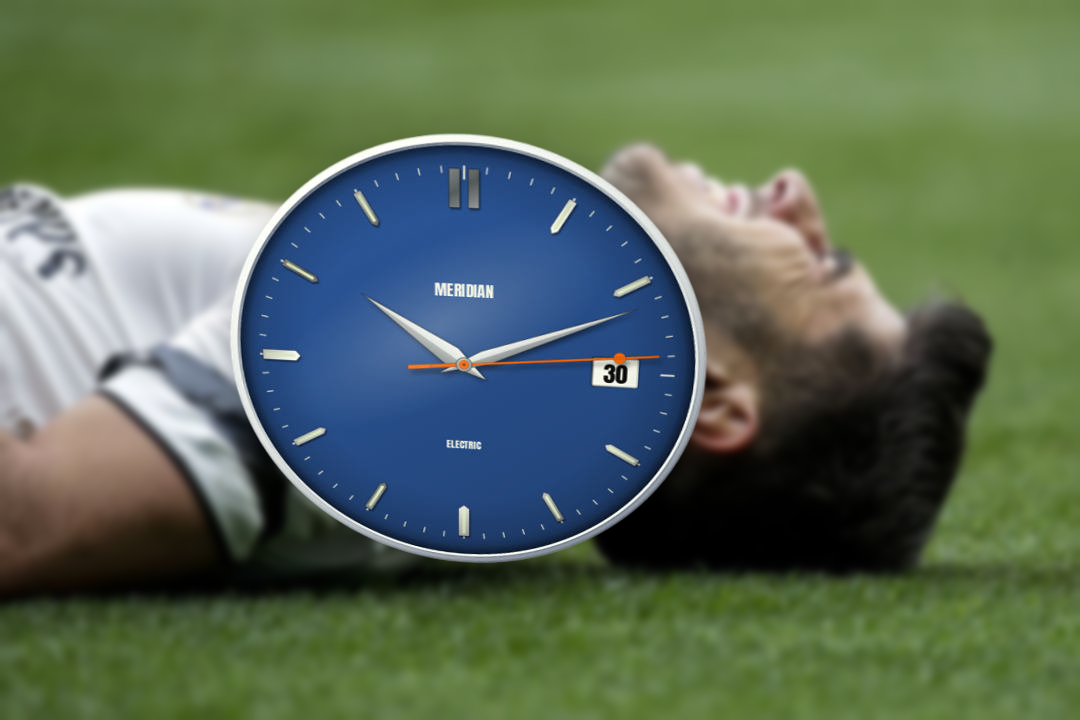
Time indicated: 10:11:14
